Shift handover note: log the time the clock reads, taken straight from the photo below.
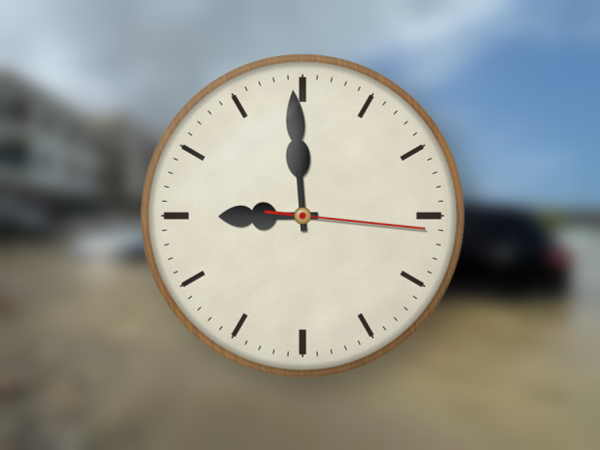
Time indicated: 8:59:16
